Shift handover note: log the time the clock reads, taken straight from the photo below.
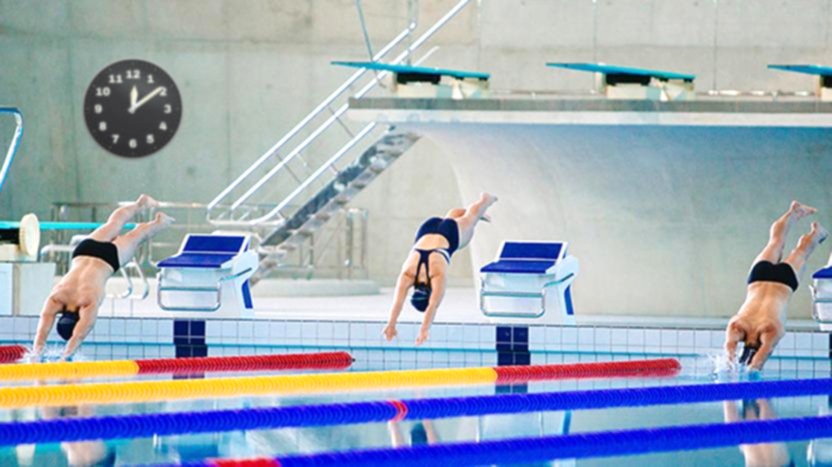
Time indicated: 12:09
